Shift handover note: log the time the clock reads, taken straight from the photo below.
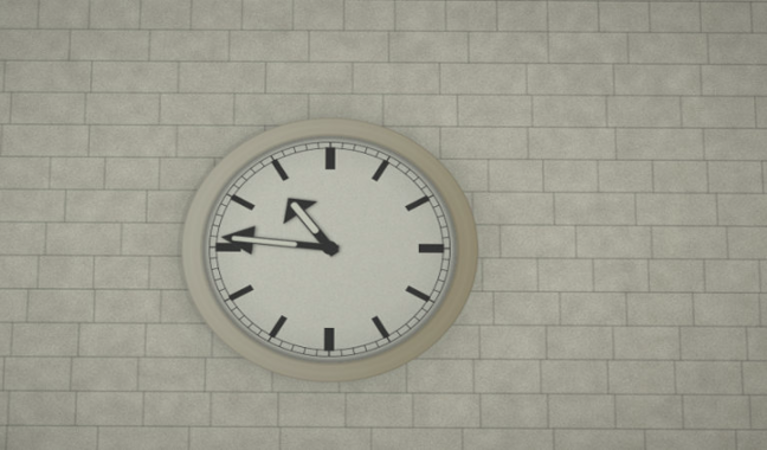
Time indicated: 10:46
